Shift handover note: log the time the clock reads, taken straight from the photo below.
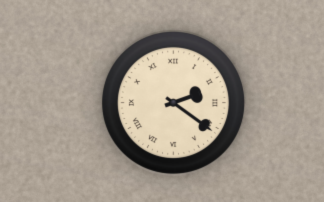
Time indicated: 2:21
